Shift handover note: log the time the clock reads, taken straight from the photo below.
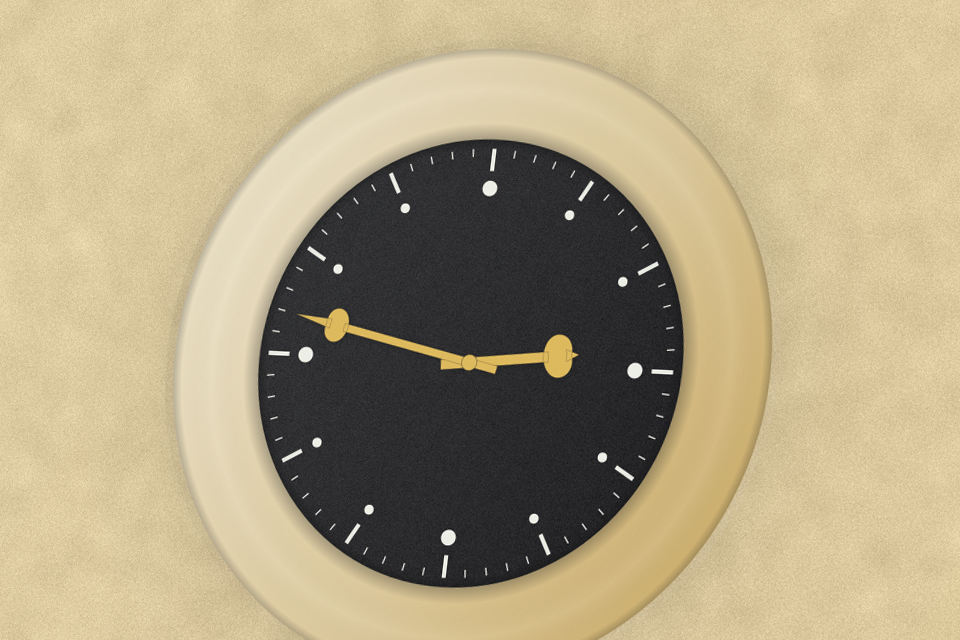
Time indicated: 2:47
